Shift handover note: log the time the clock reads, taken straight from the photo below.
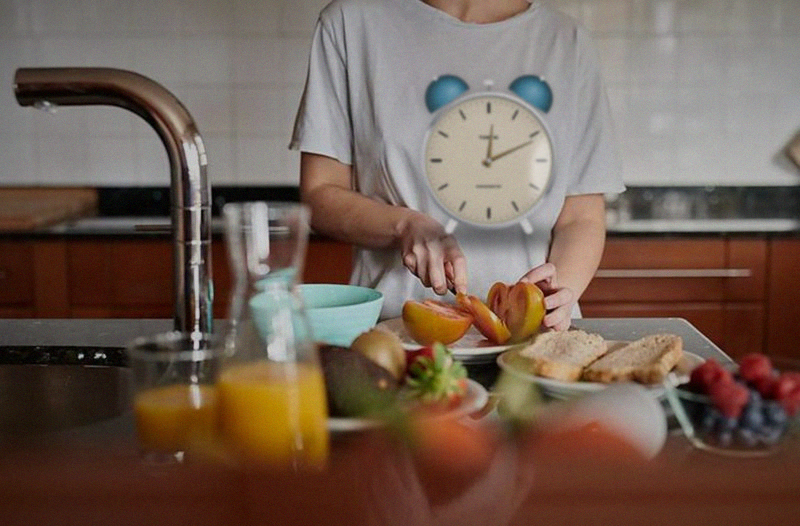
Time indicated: 12:11
